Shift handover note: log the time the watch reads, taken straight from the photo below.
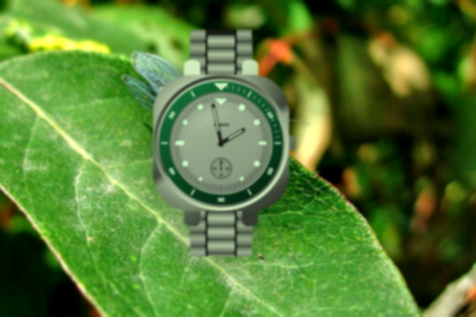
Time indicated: 1:58
